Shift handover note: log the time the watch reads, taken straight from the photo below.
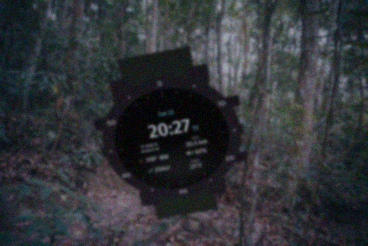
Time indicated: 20:27
